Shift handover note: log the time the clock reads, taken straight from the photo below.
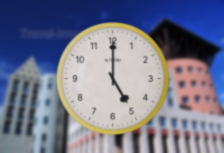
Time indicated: 5:00
